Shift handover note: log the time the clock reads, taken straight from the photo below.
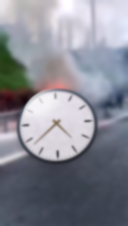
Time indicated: 4:38
